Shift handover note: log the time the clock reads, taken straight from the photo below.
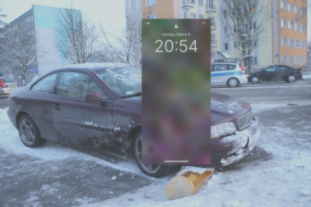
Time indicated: 20:54
